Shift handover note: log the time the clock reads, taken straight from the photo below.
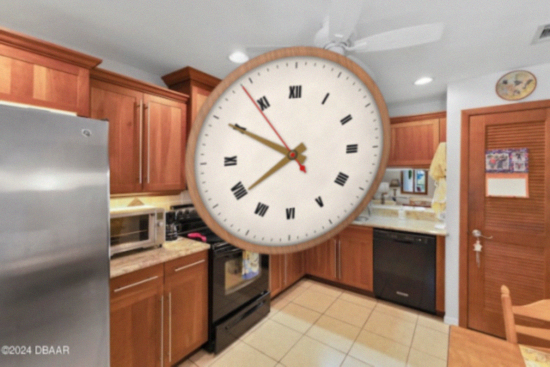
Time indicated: 7:49:54
